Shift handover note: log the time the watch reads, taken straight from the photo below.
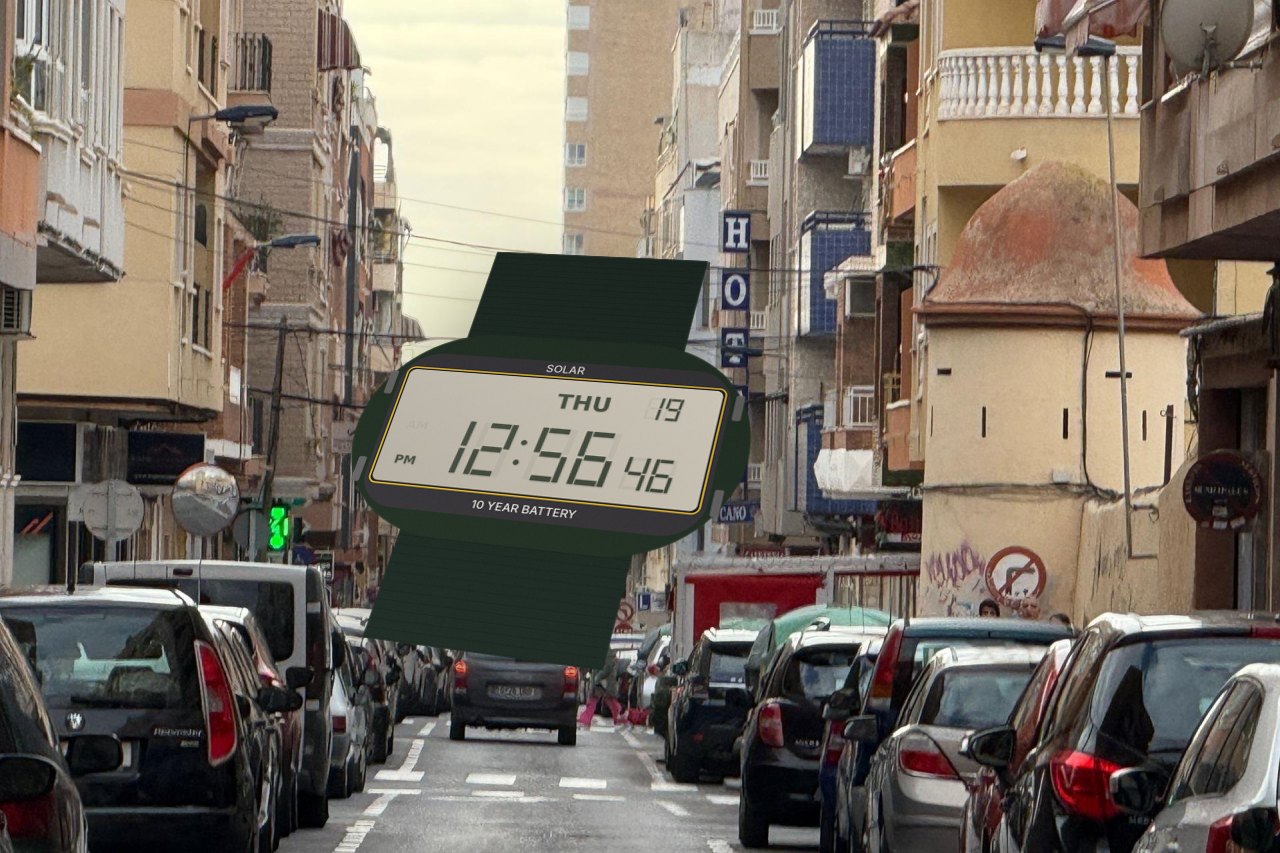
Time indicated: 12:56:46
